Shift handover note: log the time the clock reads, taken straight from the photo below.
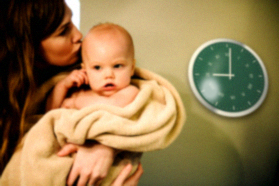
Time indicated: 9:01
